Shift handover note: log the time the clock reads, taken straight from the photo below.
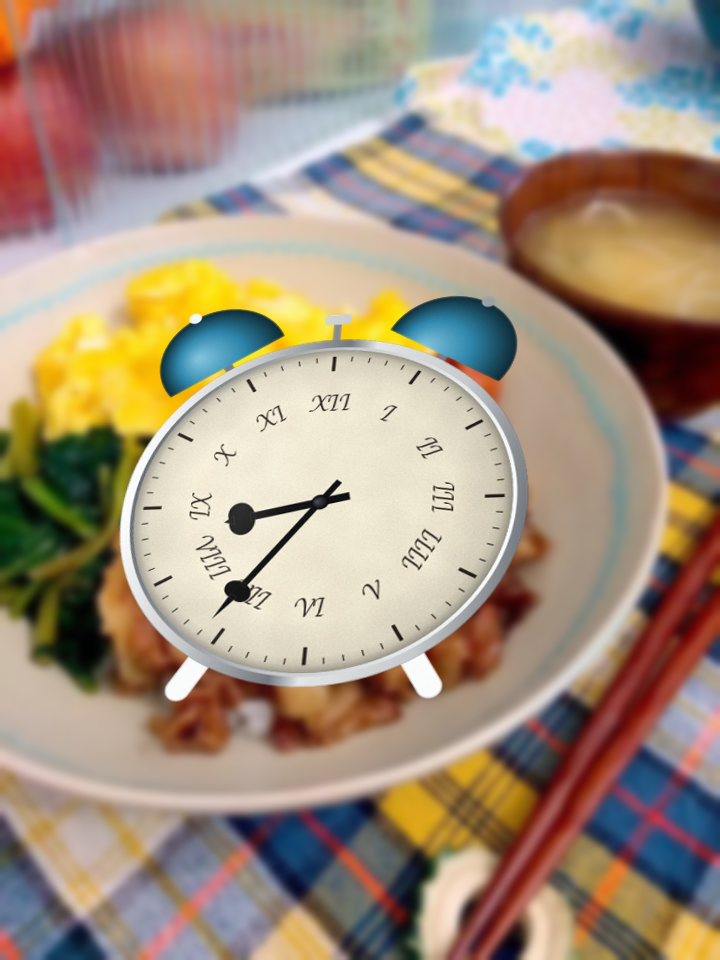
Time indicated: 8:36
